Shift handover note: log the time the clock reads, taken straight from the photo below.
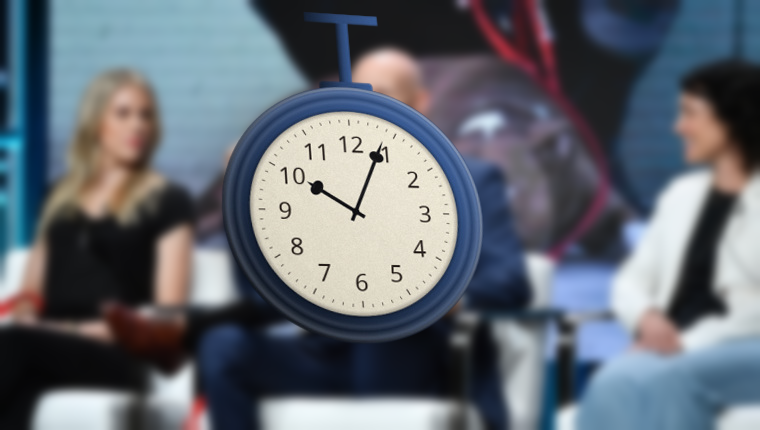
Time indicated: 10:04
